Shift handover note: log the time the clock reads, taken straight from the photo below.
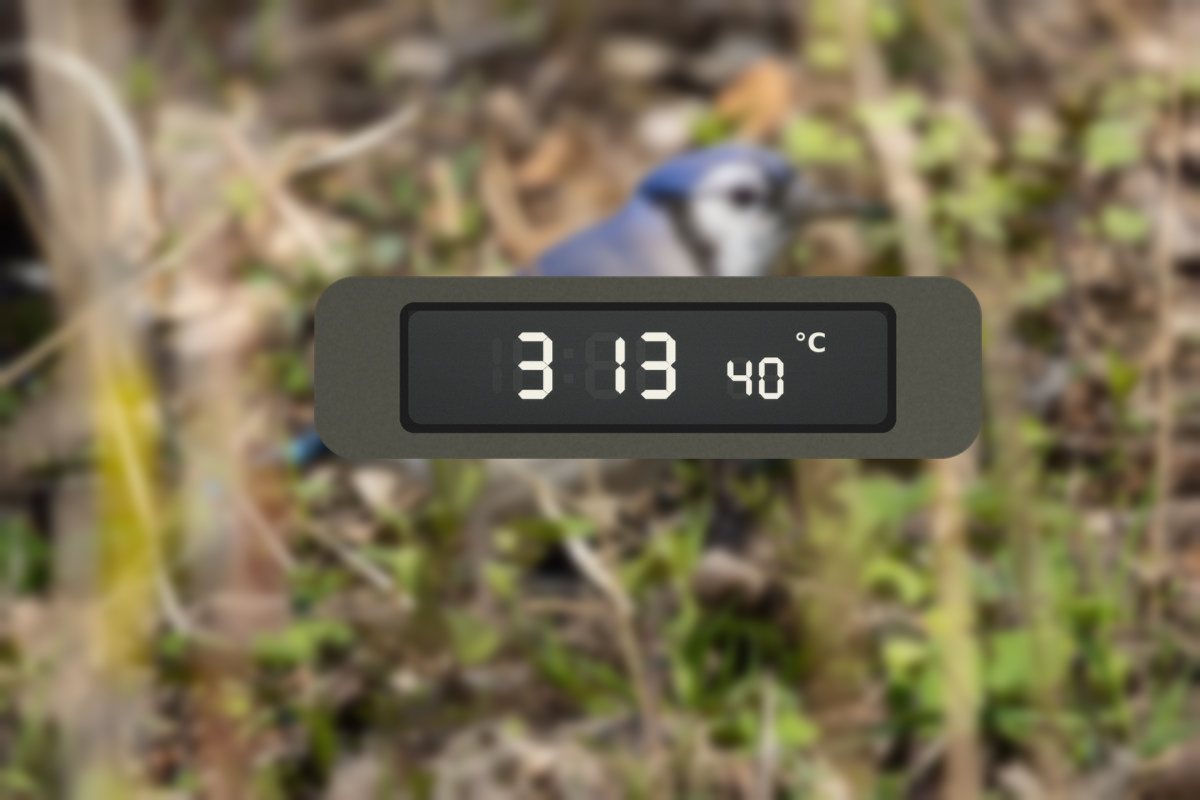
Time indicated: 3:13
